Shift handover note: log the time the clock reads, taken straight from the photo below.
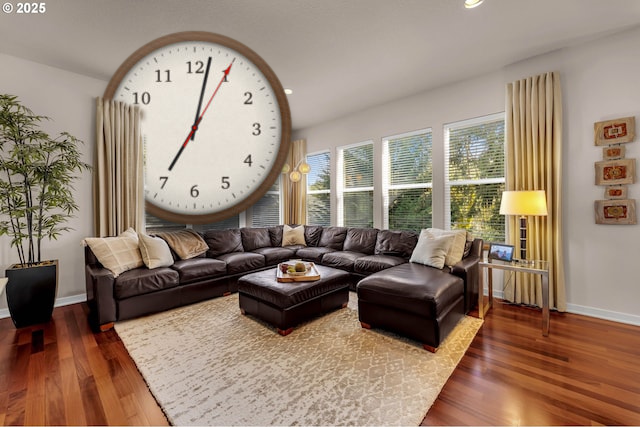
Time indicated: 7:02:05
